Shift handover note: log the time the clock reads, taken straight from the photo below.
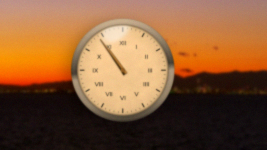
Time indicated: 10:54
